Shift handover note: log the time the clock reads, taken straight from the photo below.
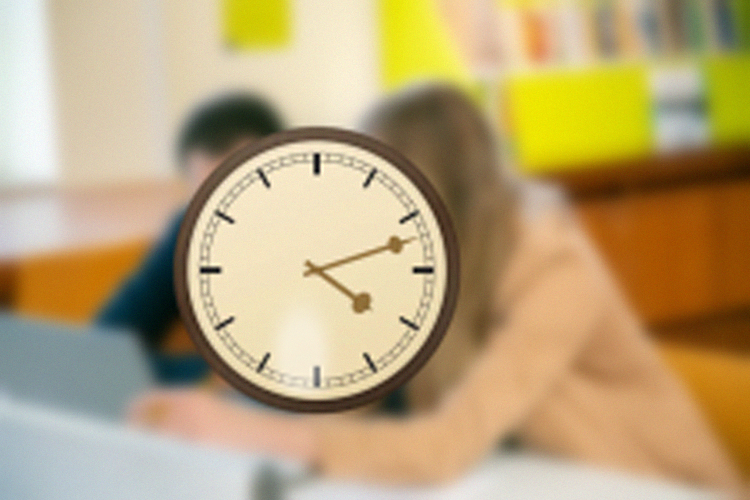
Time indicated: 4:12
